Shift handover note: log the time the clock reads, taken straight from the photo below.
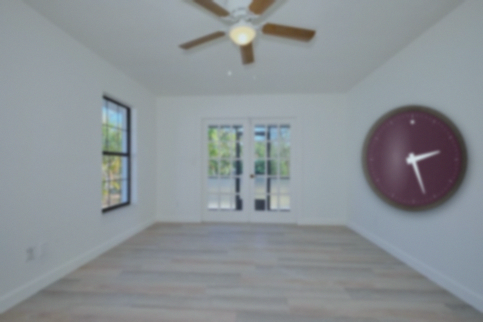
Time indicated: 2:27
